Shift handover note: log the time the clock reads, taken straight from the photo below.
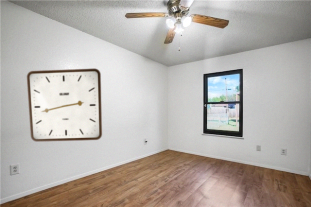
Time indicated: 2:43
